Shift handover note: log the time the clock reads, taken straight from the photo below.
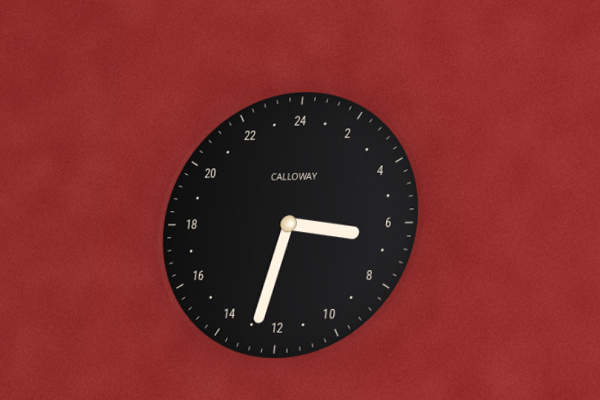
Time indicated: 6:32
